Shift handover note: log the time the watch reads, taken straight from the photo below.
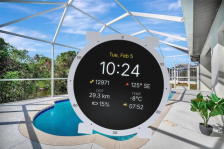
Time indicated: 10:24
